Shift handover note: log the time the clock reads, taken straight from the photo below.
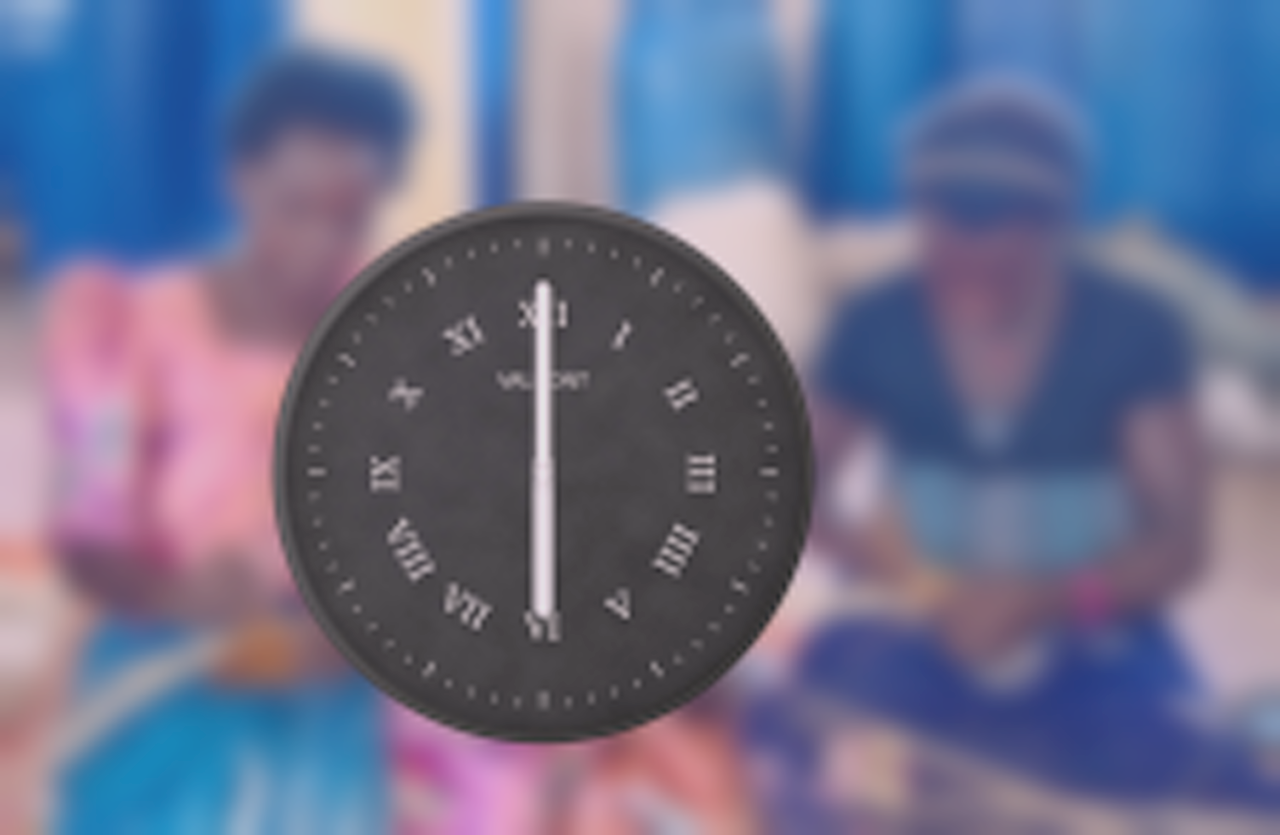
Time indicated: 6:00
